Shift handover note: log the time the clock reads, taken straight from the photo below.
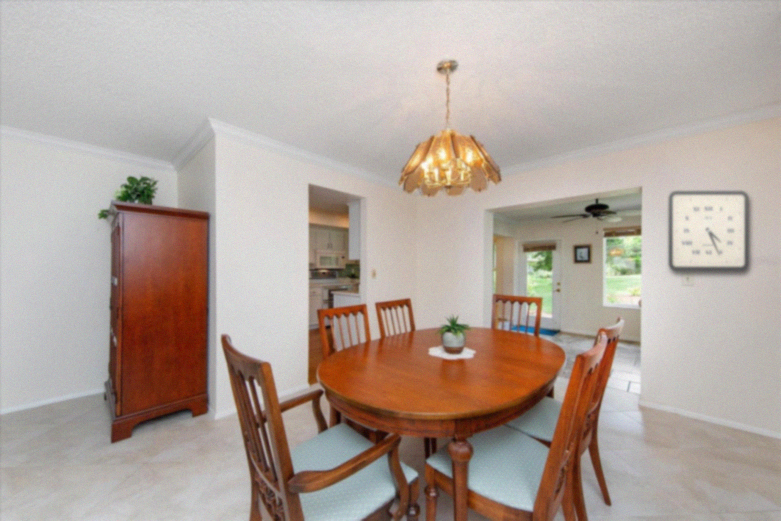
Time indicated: 4:26
